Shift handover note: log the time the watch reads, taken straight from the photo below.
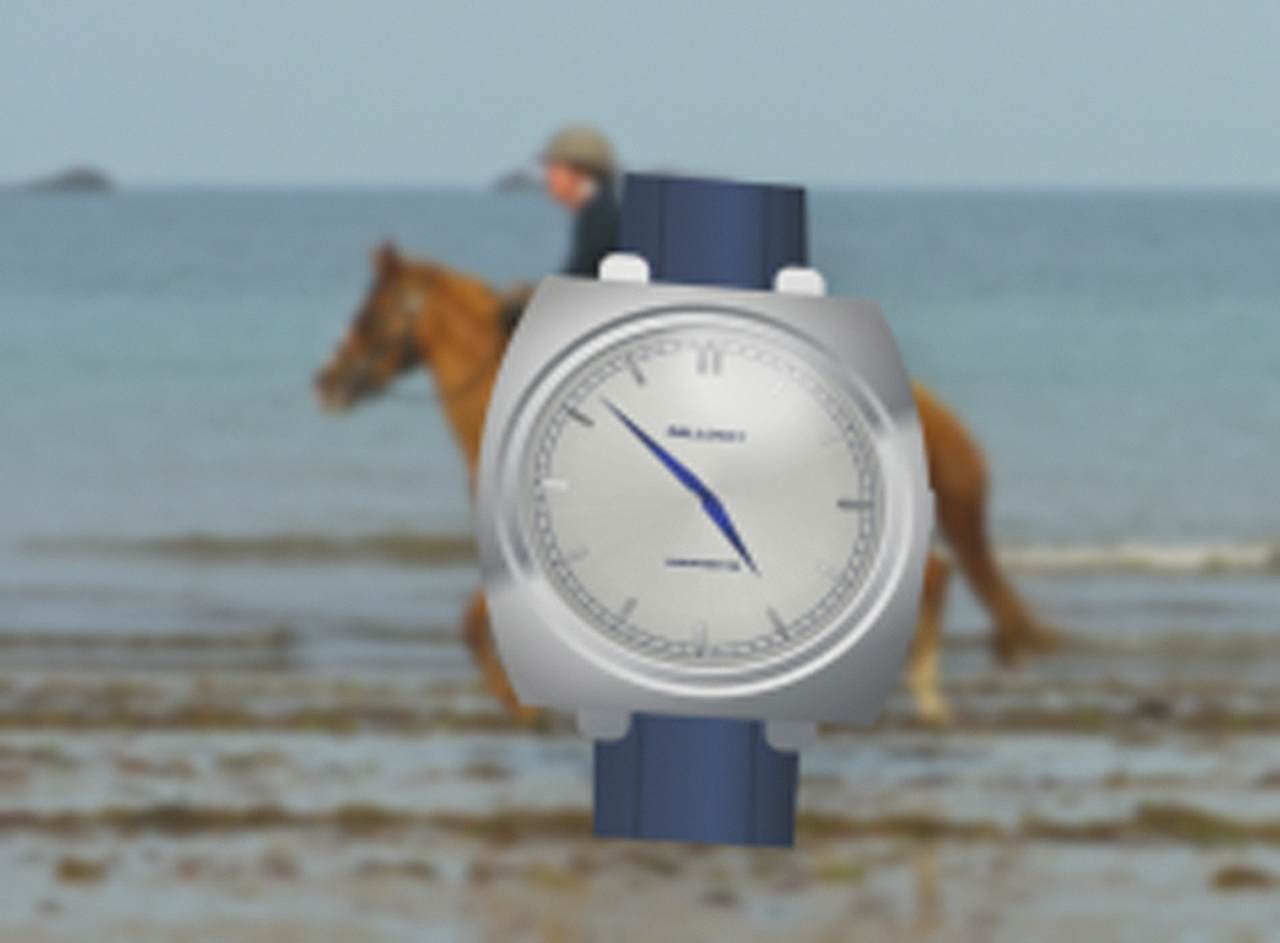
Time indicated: 4:52
